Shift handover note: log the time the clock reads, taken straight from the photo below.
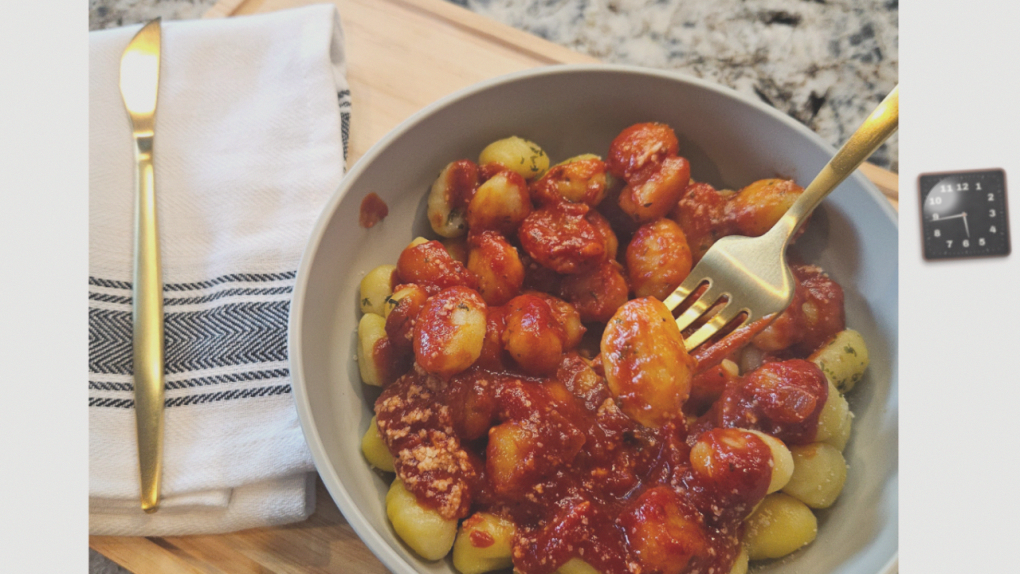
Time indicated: 5:44
